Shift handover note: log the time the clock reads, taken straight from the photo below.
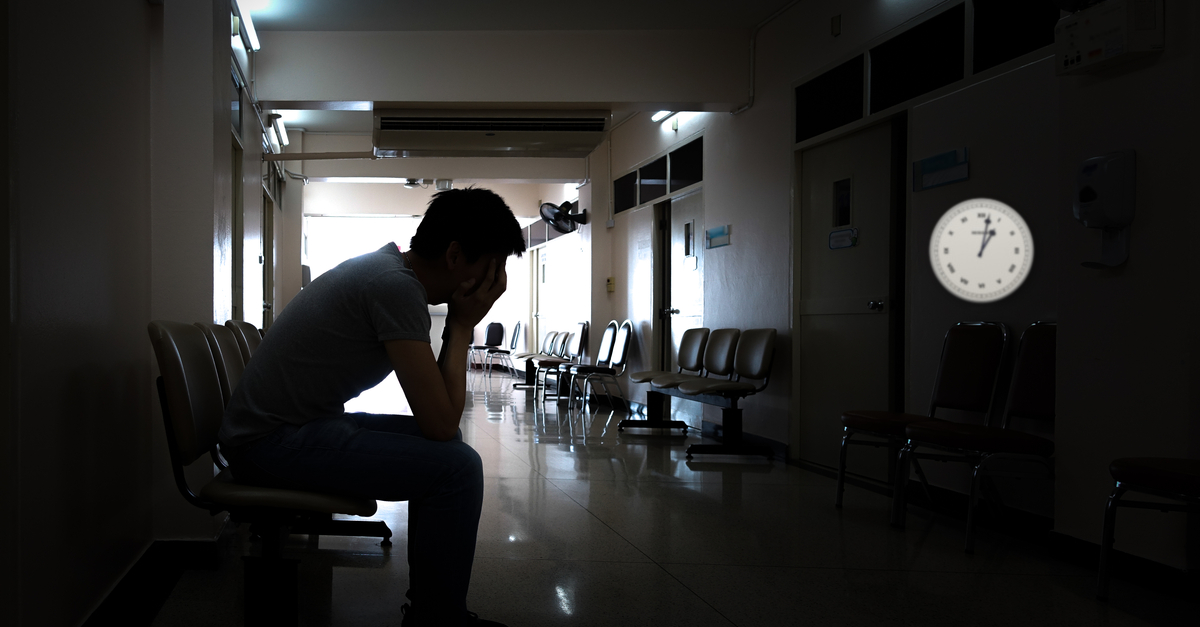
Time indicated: 1:02
